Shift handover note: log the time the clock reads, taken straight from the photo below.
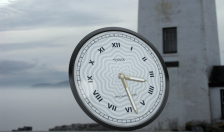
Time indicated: 3:28
